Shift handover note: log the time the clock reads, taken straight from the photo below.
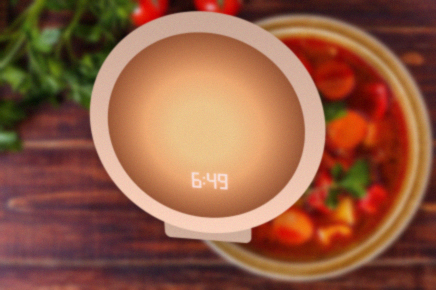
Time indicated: 6:49
